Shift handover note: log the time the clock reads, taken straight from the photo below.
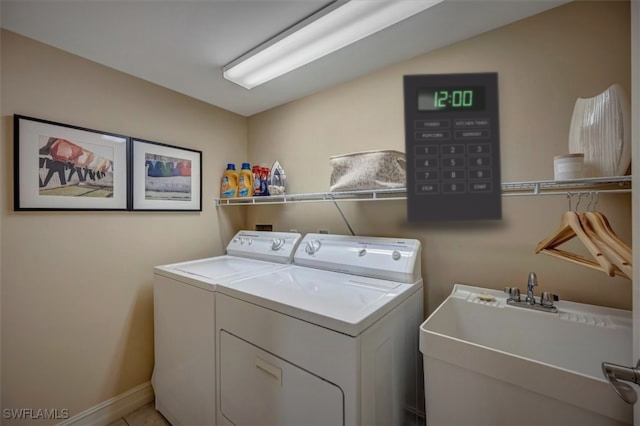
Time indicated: 12:00
